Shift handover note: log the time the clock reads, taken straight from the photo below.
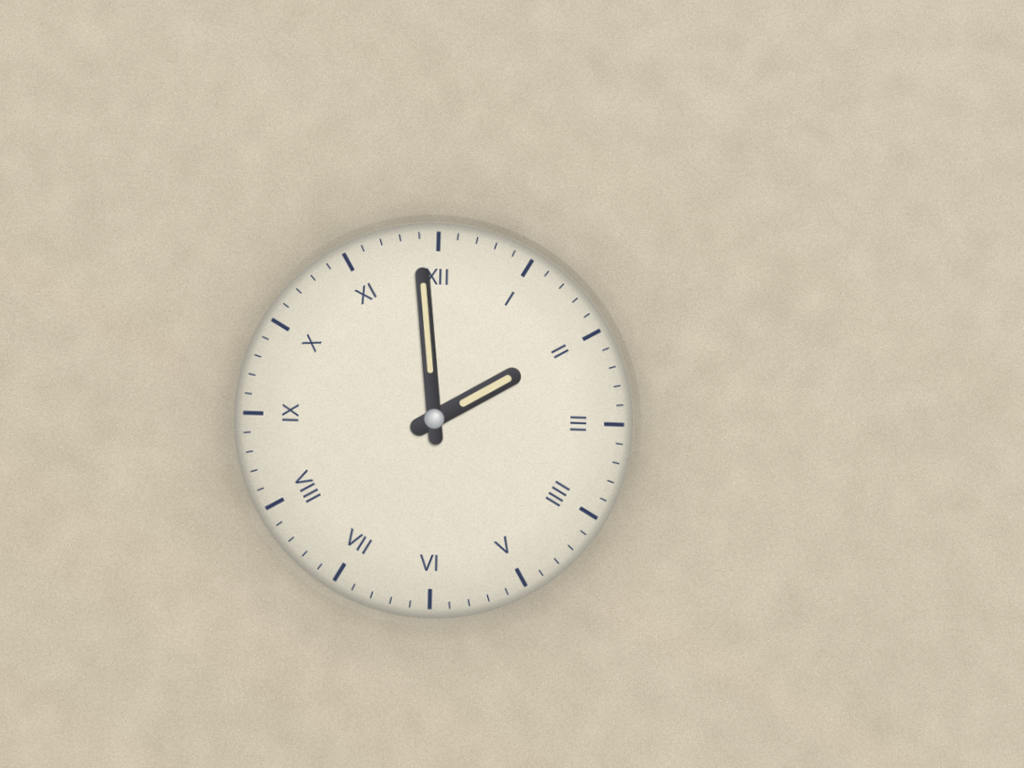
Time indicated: 1:59
